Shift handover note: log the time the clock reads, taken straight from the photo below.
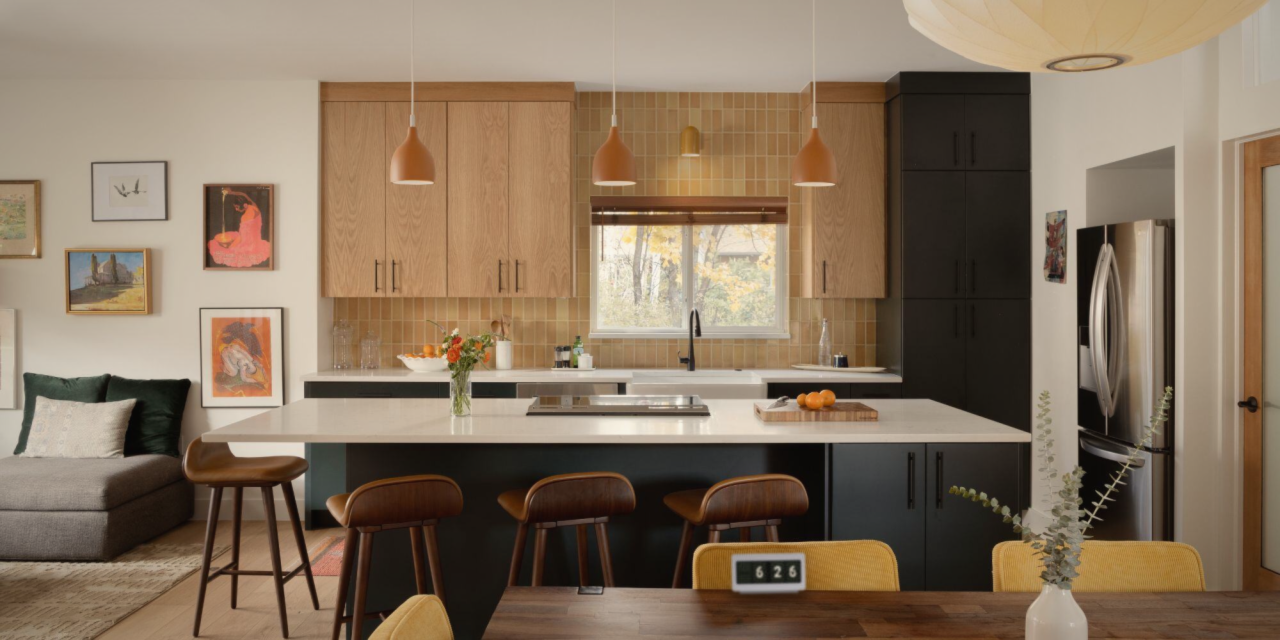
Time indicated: 6:26
